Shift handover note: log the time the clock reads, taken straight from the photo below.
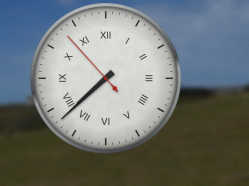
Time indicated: 7:37:53
